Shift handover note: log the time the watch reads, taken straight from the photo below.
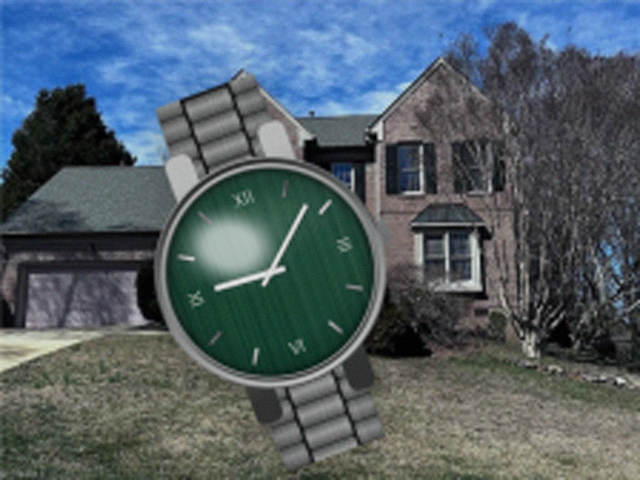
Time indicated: 9:08
